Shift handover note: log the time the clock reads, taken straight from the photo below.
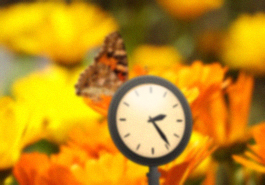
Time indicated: 2:24
